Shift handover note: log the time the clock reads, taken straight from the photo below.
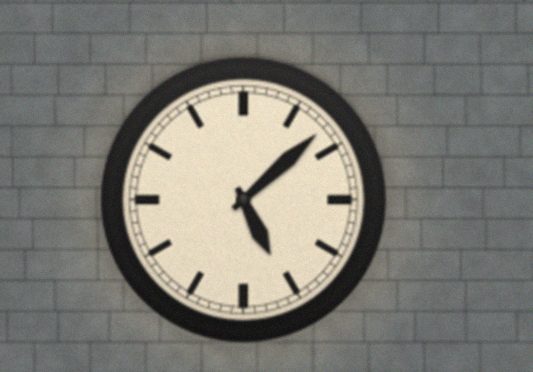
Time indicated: 5:08
